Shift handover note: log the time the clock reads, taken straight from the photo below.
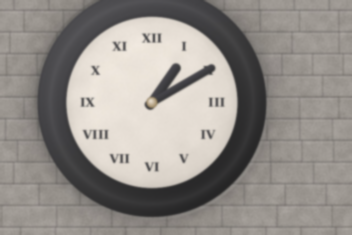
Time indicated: 1:10
